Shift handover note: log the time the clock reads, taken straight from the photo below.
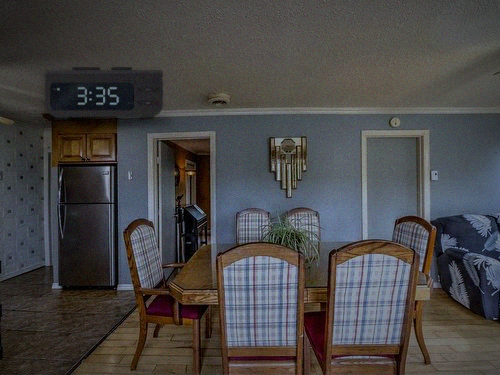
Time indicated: 3:35
